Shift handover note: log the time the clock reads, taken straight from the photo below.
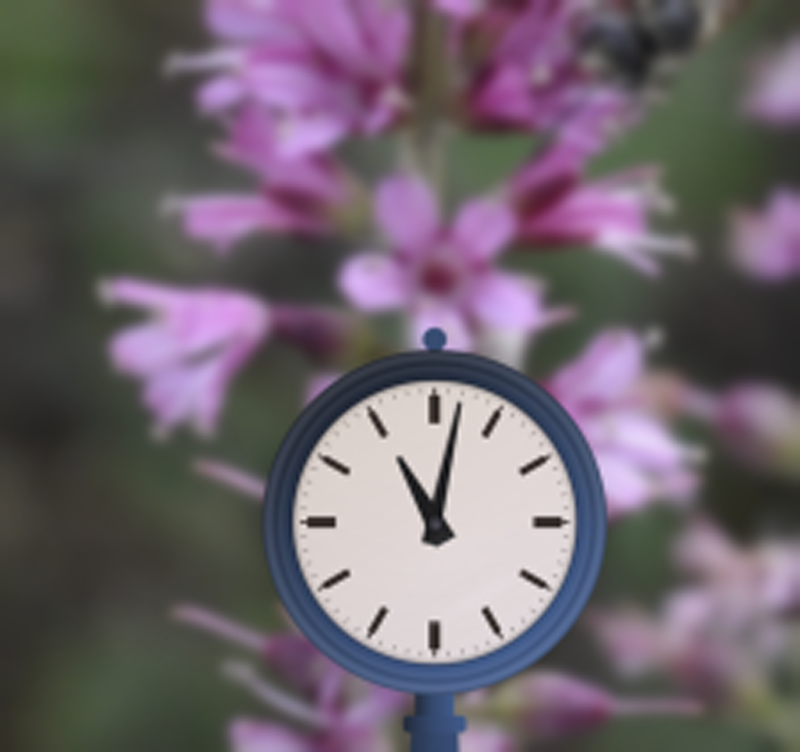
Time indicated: 11:02
